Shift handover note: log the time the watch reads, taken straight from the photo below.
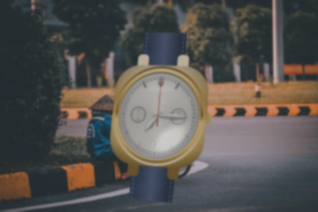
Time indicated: 7:15
